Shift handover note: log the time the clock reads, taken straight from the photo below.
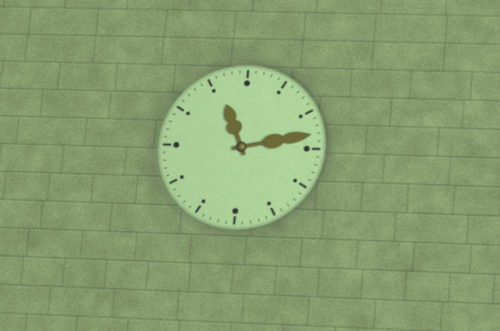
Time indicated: 11:13
